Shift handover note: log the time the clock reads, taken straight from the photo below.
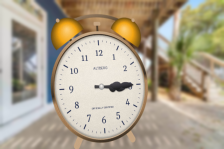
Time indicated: 3:15
